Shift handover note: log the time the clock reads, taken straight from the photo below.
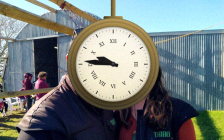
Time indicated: 9:46
